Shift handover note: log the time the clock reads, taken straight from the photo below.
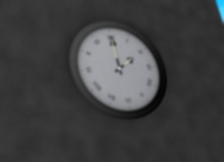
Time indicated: 2:00
